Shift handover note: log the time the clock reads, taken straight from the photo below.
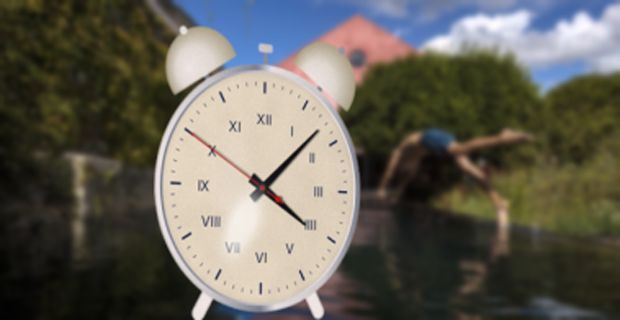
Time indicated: 4:07:50
